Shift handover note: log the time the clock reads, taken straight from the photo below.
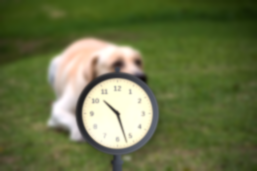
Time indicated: 10:27
